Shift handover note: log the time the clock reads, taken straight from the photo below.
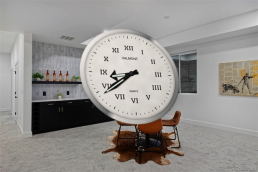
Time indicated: 8:39
